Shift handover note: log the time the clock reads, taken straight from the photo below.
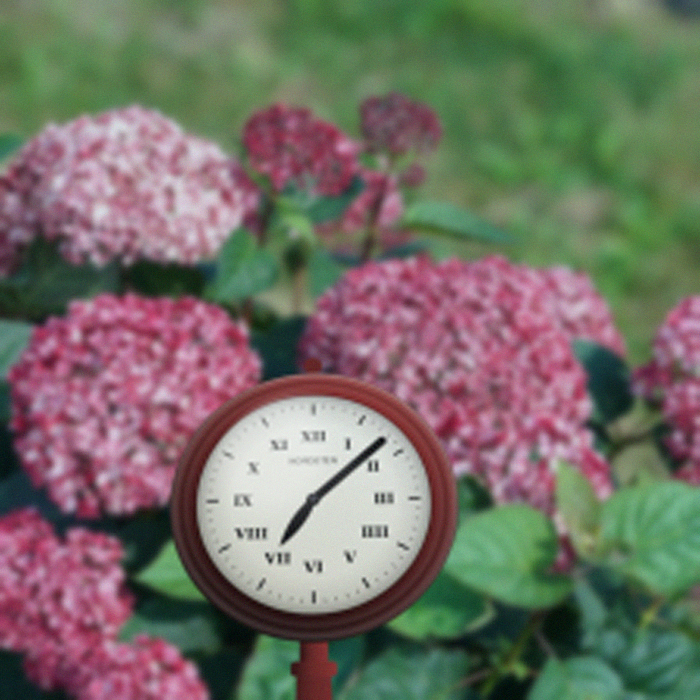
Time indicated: 7:08
